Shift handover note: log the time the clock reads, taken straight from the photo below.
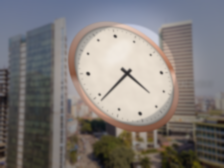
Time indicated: 4:39
